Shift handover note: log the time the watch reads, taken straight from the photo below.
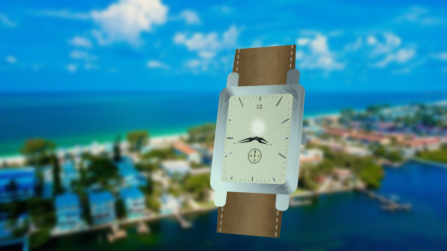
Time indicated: 3:43
